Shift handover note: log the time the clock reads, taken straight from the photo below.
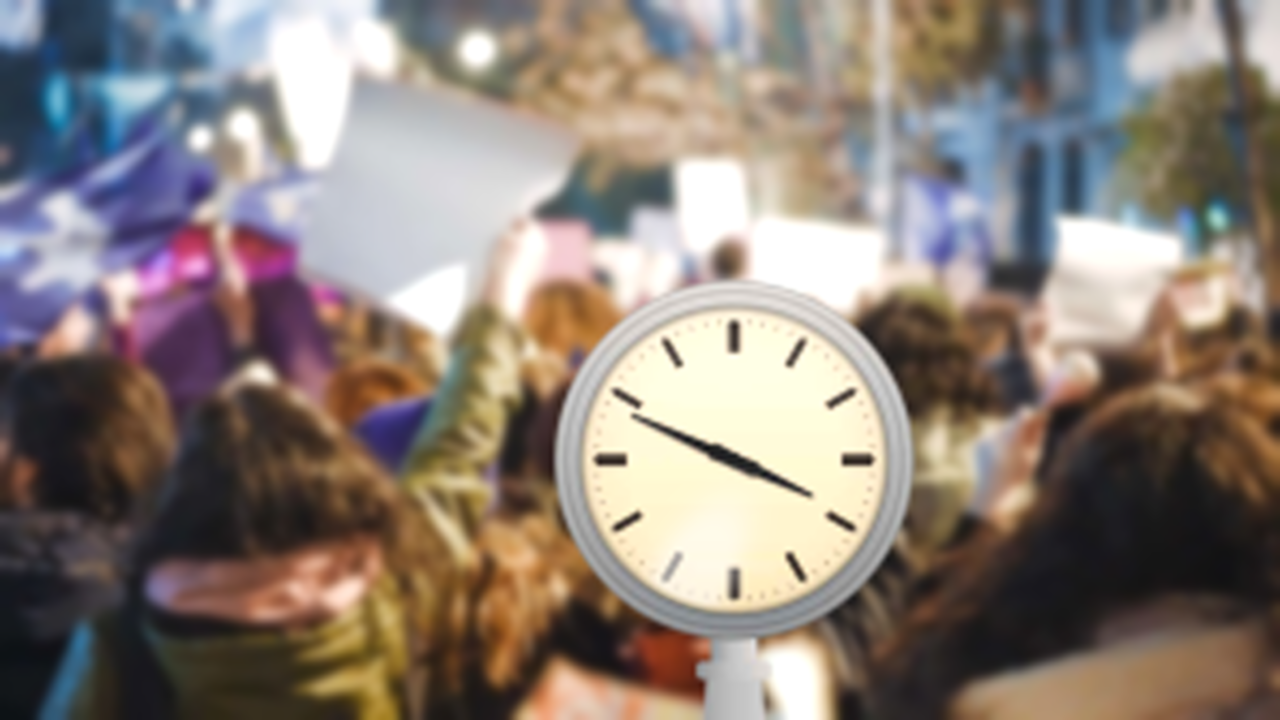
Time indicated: 3:49
